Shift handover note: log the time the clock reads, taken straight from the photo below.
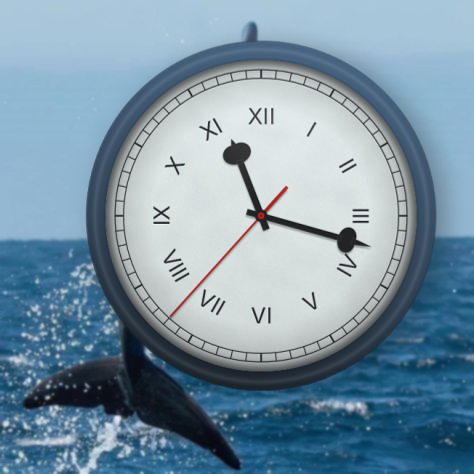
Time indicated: 11:17:37
